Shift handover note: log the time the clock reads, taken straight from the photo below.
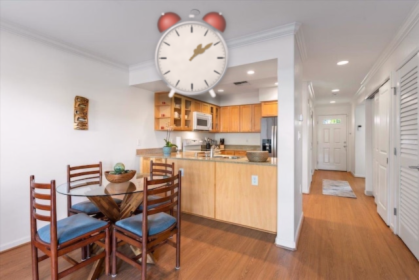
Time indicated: 1:09
